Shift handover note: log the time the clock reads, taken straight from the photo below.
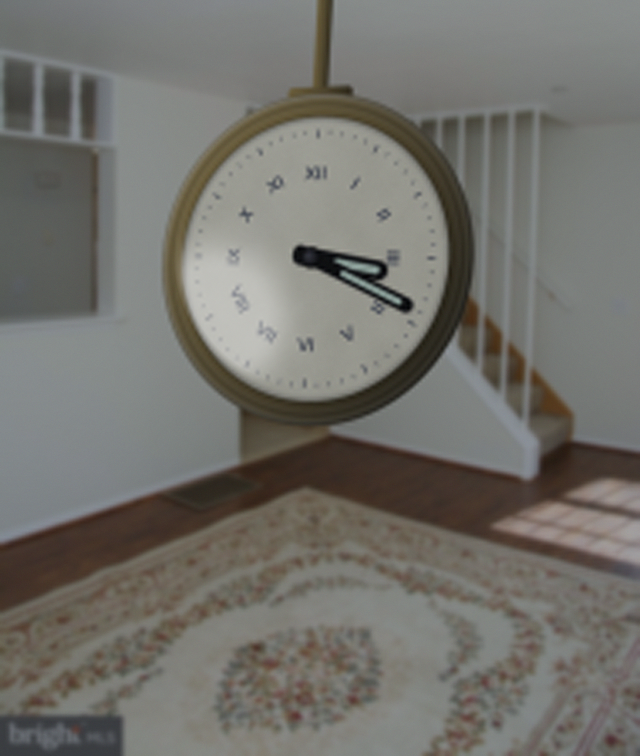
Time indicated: 3:19
